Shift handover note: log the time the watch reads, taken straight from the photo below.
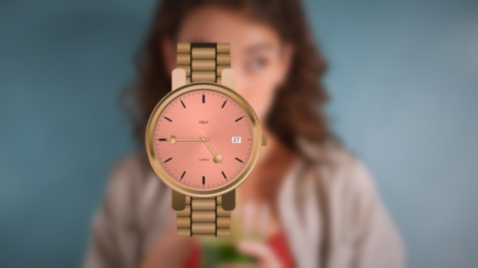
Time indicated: 4:45
